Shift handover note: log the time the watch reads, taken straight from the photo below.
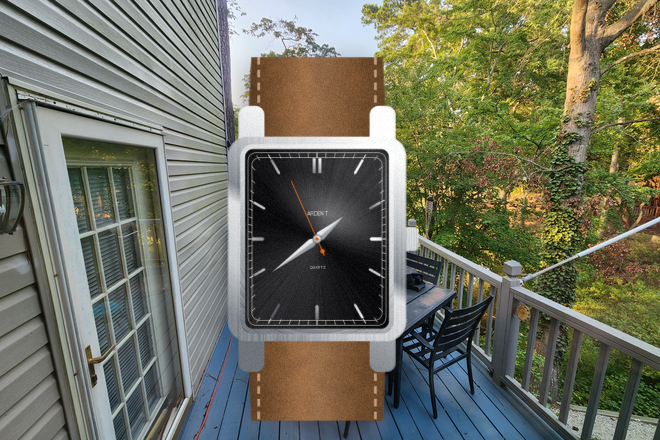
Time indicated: 1:38:56
